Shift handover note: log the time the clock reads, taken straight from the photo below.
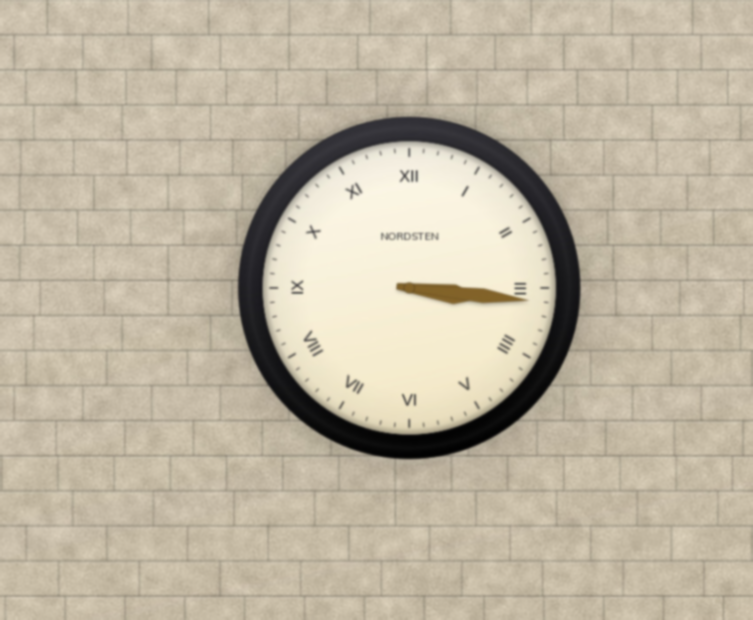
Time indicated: 3:16
